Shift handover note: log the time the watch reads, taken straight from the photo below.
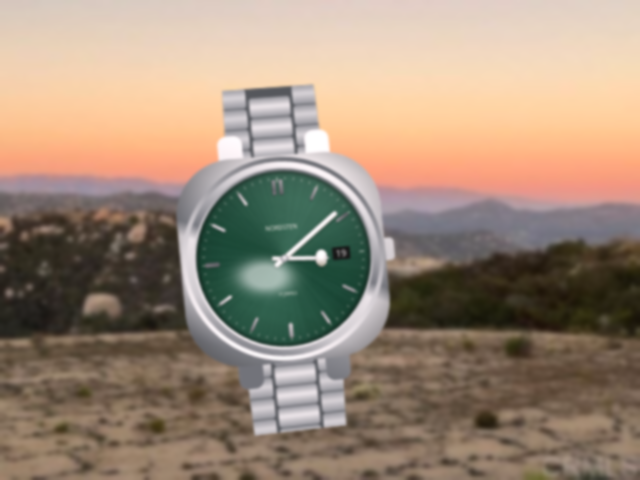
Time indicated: 3:09
